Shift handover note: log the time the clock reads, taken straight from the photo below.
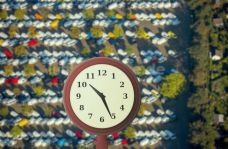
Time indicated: 10:26
